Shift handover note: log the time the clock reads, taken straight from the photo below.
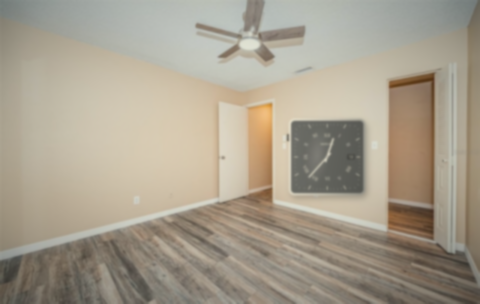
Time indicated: 12:37
